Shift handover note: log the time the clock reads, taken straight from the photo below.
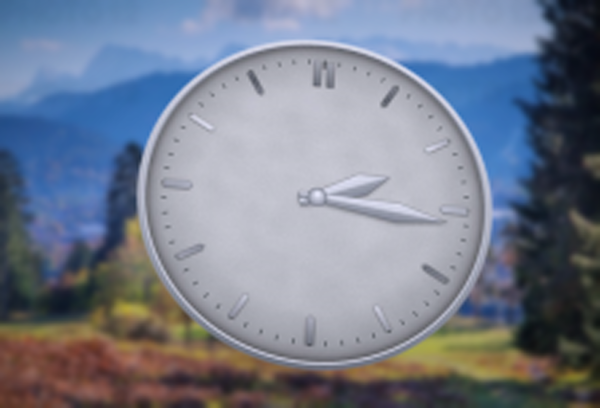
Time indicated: 2:16
